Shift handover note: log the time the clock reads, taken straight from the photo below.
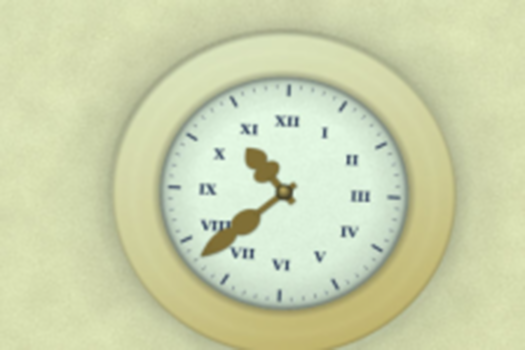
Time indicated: 10:38
